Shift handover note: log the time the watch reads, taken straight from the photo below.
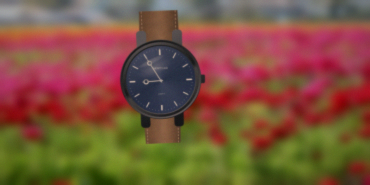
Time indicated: 8:55
